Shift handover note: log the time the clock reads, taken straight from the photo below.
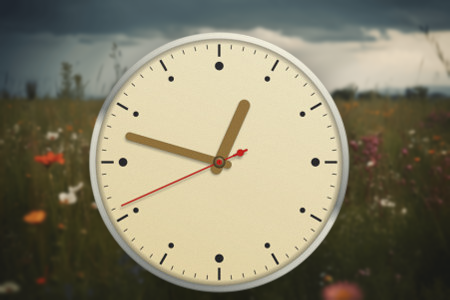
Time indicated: 12:47:41
